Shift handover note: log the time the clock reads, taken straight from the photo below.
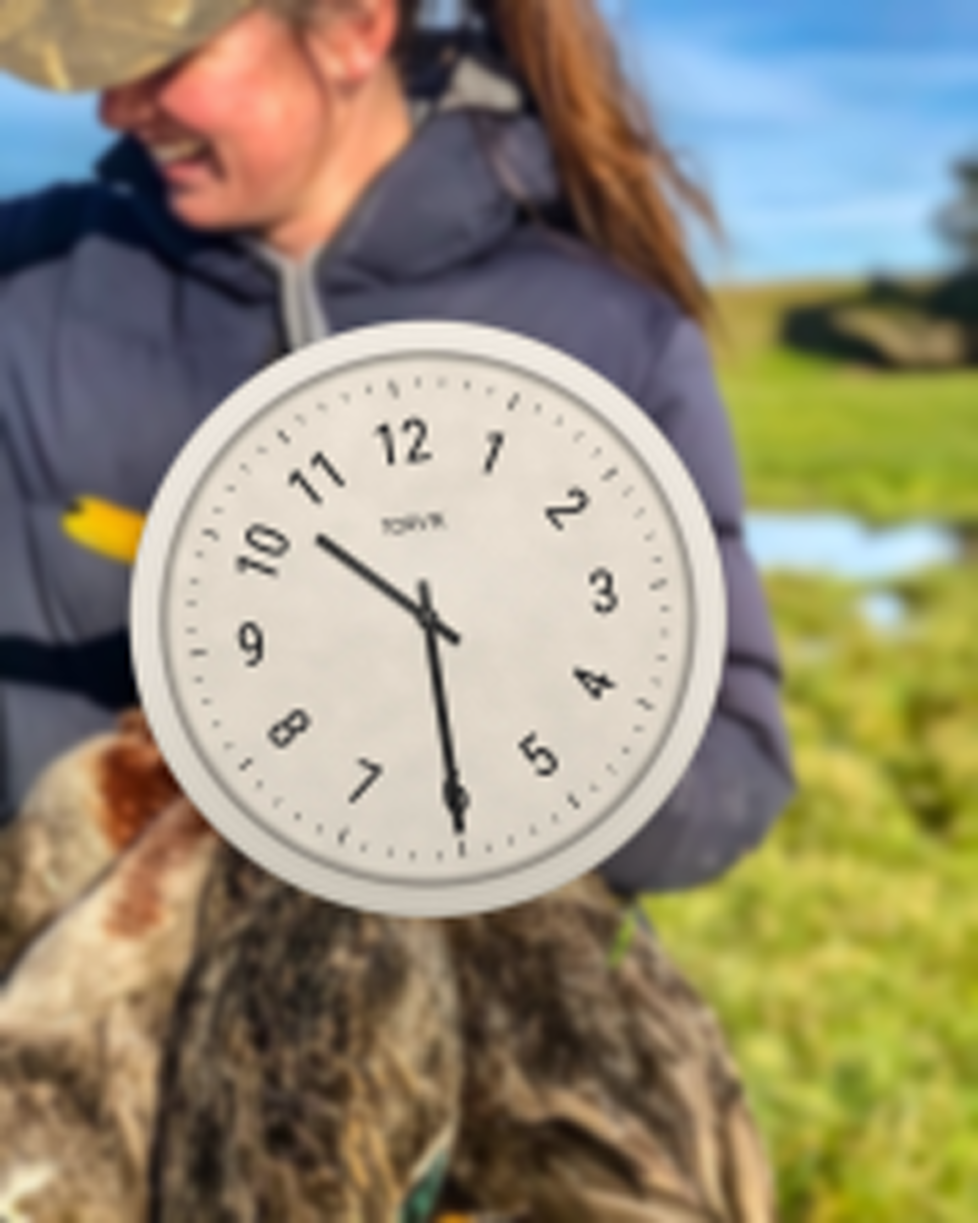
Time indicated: 10:30
